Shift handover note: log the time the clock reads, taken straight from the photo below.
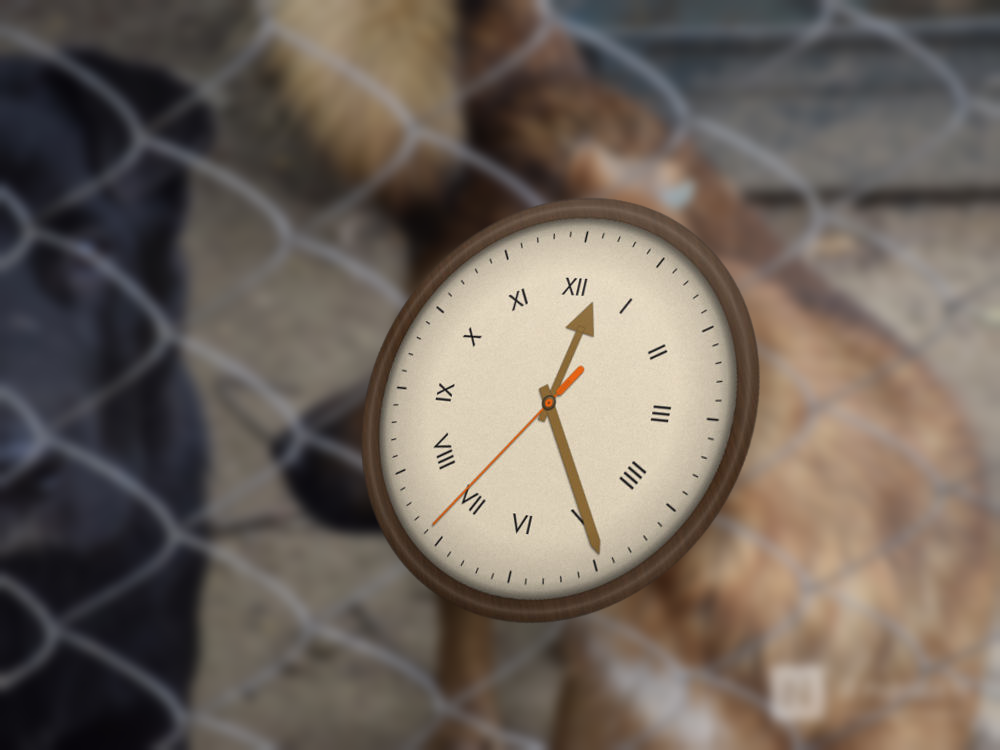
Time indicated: 12:24:36
